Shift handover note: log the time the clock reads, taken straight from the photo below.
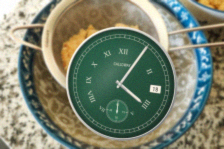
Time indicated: 4:05
